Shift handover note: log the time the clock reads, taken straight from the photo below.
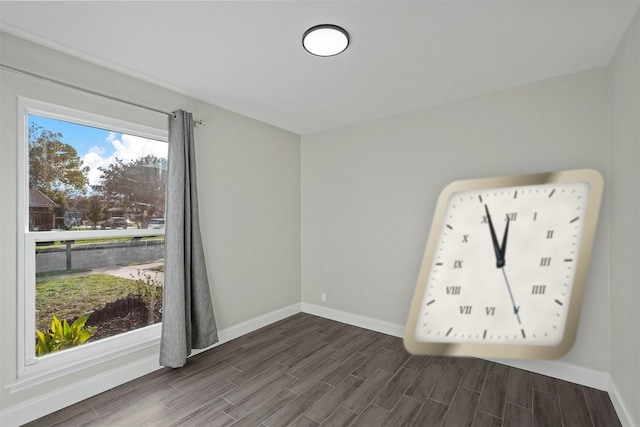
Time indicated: 11:55:25
